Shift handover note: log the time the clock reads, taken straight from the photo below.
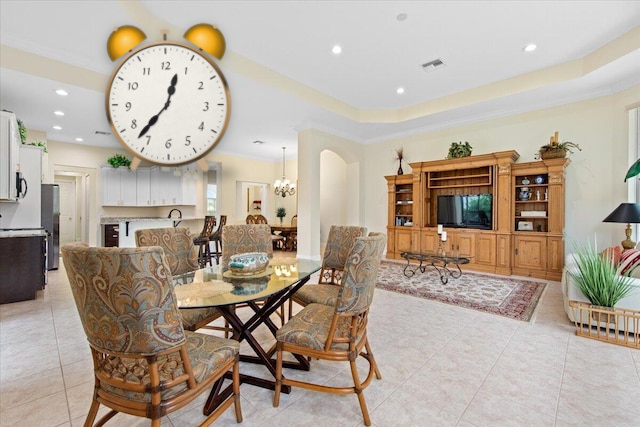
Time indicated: 12:37
